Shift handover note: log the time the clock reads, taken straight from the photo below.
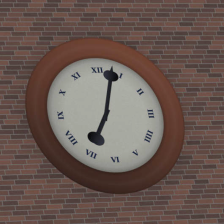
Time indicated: 7:03
